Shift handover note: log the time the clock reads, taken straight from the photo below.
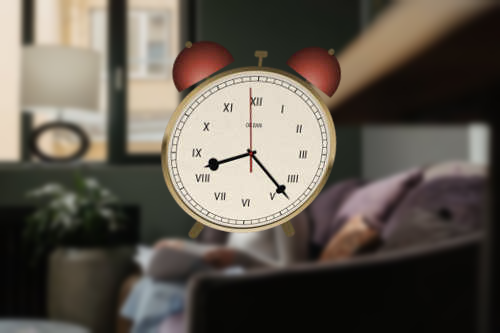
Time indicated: 8:22:59
